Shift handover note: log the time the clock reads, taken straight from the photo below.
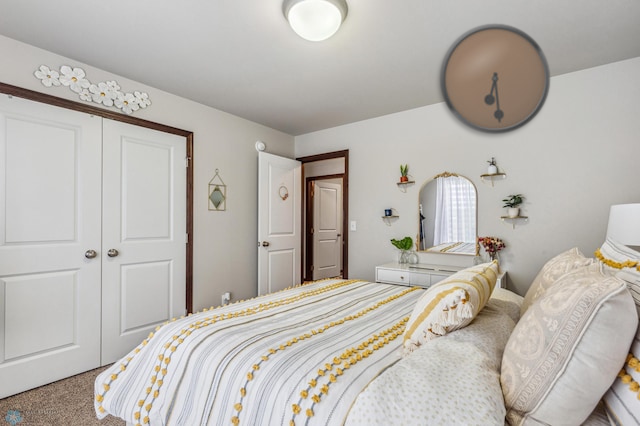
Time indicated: 6:29
